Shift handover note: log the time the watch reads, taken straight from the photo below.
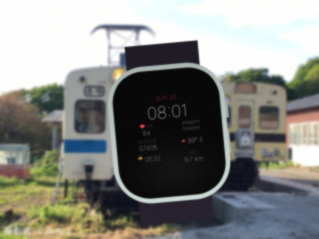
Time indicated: 8:01
